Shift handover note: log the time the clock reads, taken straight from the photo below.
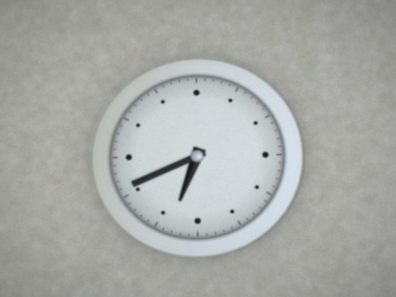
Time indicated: 6:41
